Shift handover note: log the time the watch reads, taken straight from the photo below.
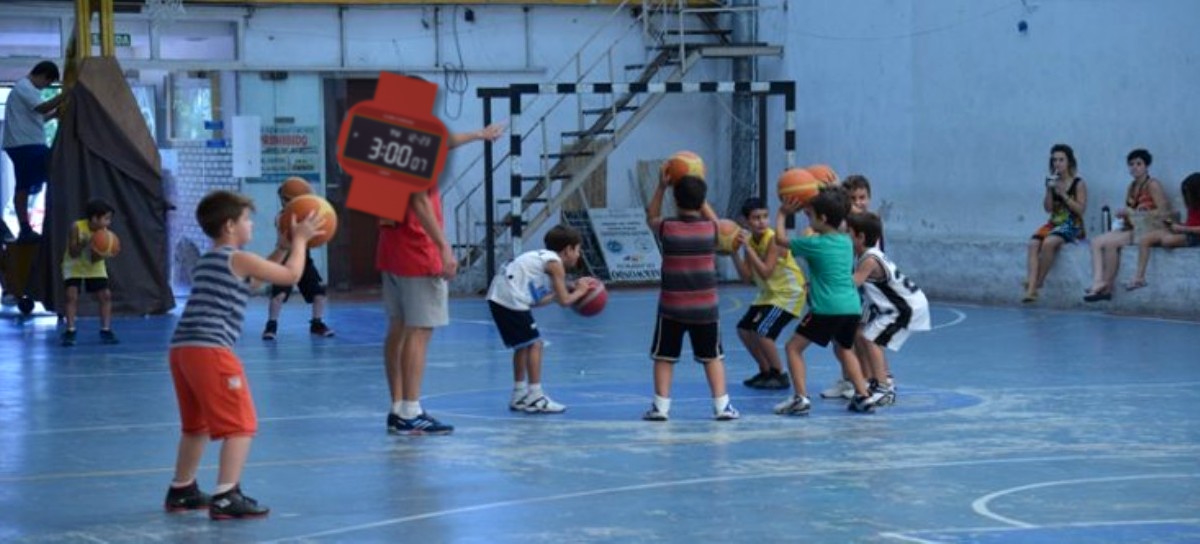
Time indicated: 3:00
